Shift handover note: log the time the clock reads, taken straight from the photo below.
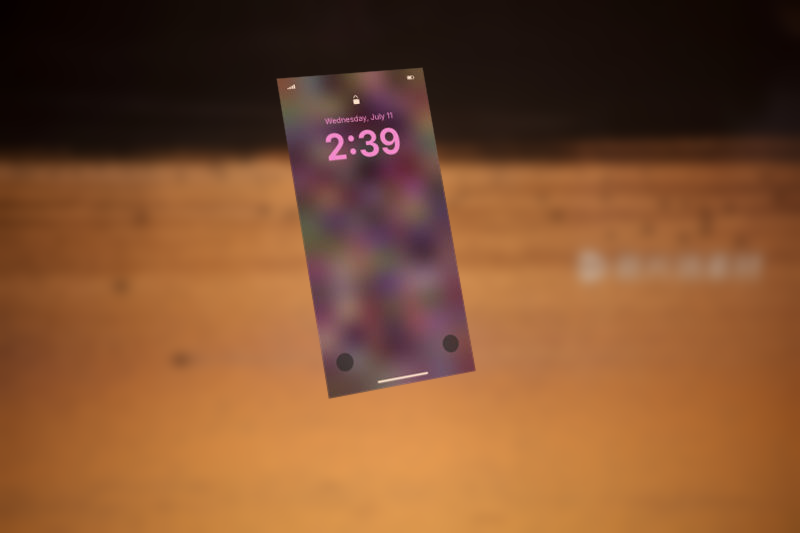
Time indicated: 2:39
